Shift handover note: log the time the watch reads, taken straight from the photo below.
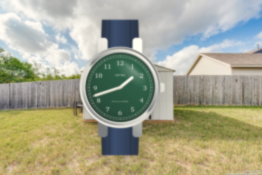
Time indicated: 1:42
